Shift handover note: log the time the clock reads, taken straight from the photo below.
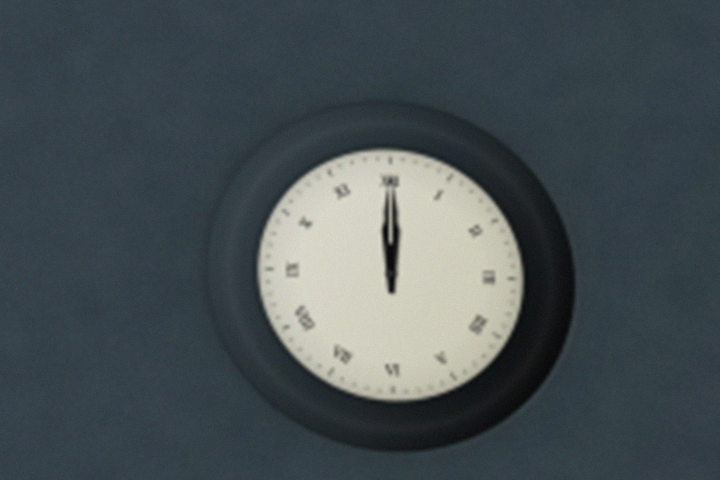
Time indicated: 12:00
